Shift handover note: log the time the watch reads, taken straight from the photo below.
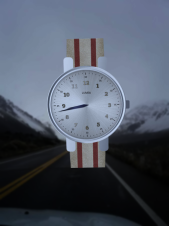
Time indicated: 8:43
